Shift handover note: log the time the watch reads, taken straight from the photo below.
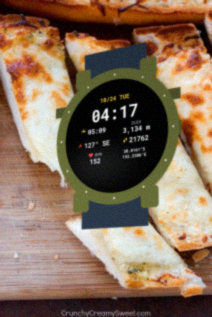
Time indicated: 4:17
